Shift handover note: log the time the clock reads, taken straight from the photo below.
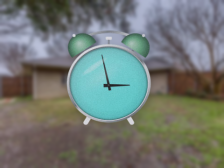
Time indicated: 2:58
